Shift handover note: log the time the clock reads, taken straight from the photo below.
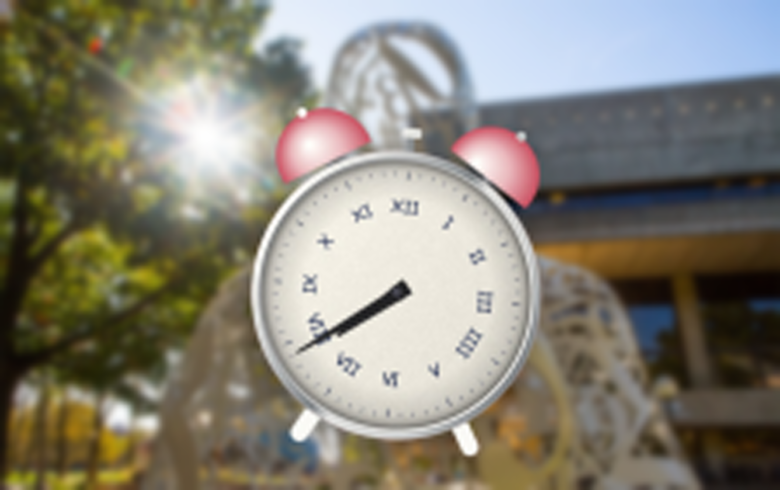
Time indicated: 7:39
